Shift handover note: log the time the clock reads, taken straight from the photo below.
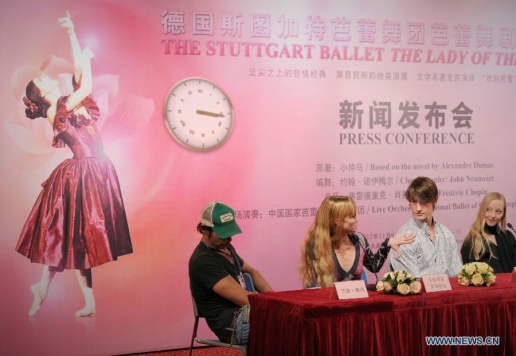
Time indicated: 3:16
